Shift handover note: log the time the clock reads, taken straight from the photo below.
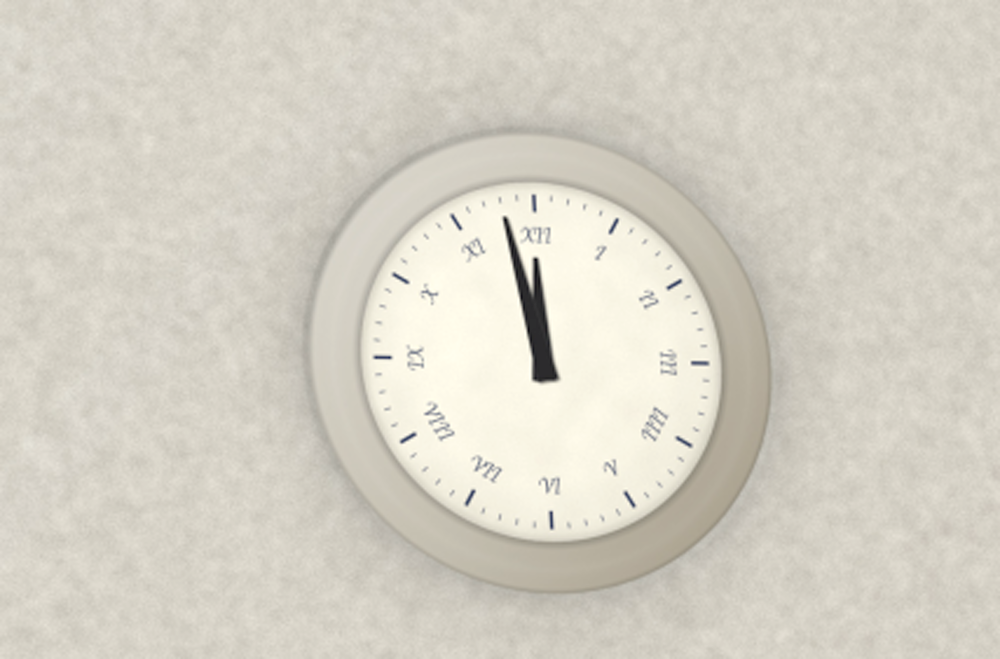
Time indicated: 11:58
